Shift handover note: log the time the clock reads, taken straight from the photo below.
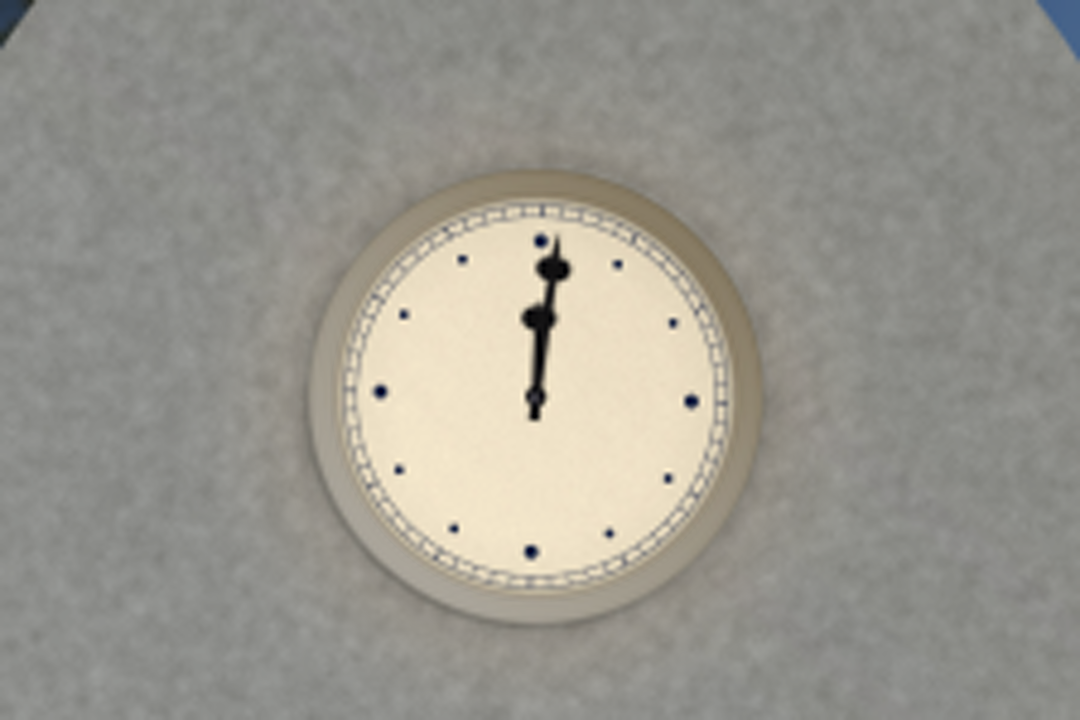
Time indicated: 12:01
